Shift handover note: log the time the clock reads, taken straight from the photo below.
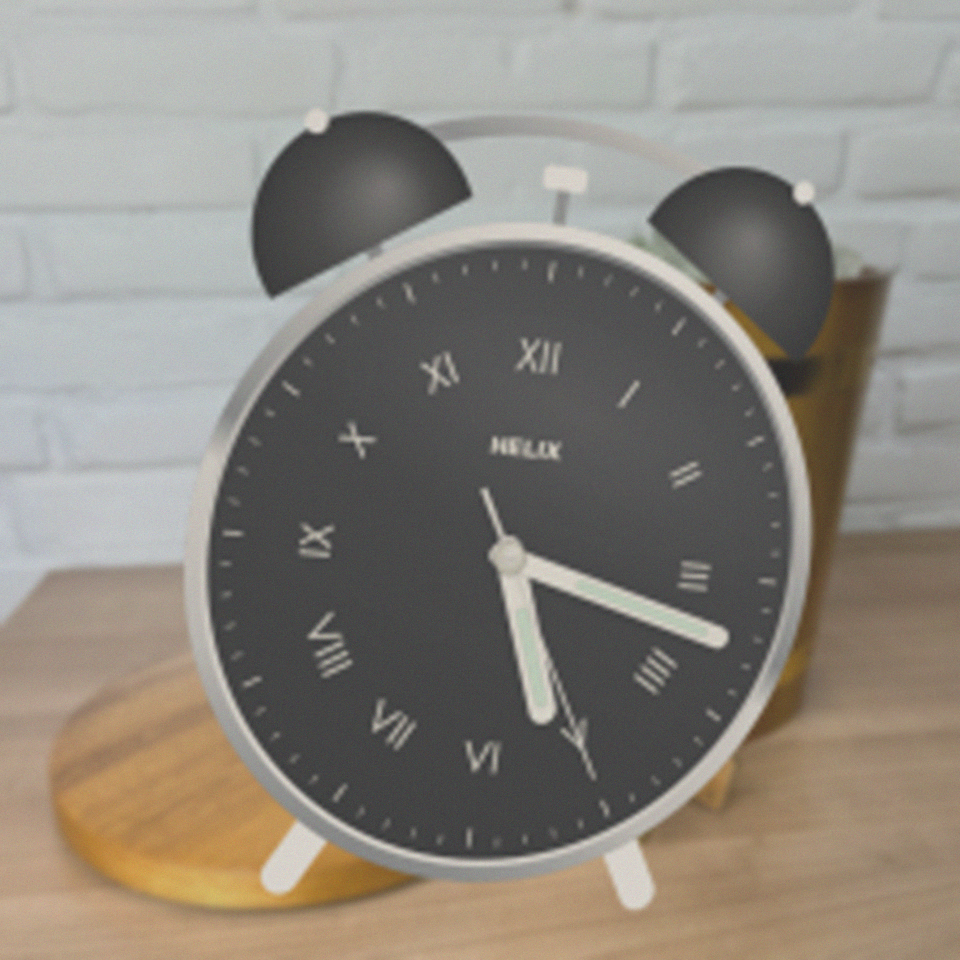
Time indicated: 5:17:25
